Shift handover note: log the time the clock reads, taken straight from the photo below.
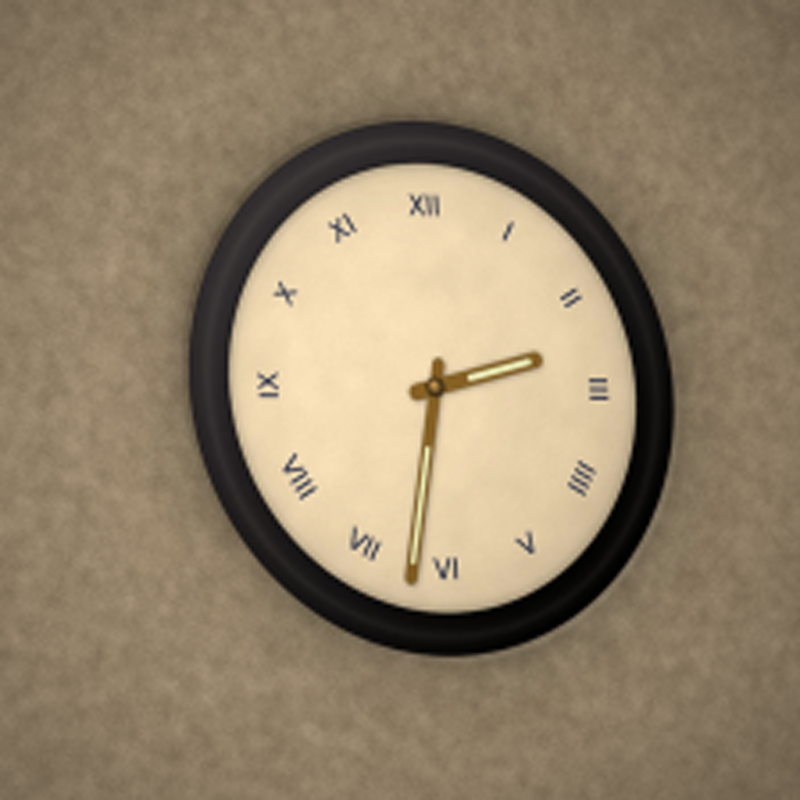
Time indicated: 2:32
